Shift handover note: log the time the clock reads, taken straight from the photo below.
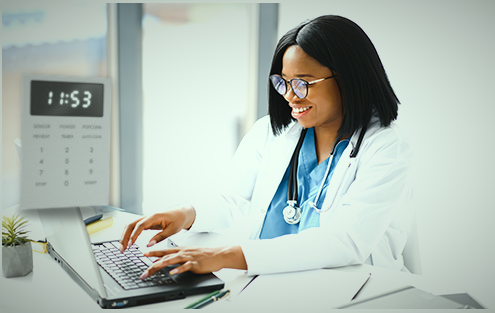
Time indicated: 11:53
